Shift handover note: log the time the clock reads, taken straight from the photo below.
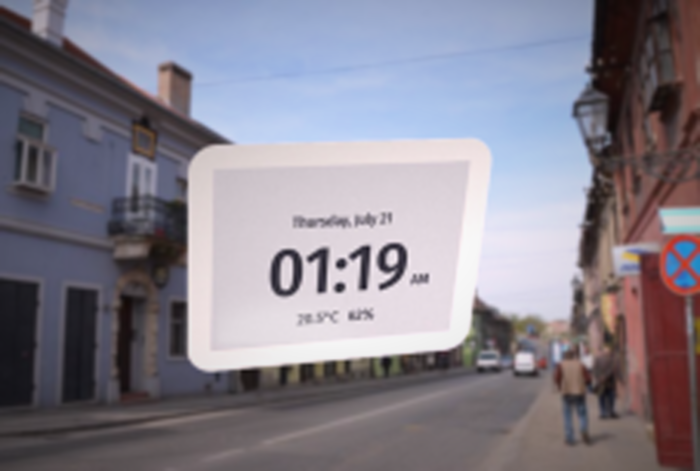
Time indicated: 1:19
